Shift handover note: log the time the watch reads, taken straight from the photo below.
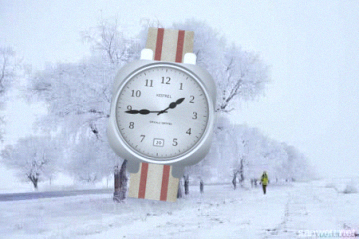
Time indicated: 1:44
